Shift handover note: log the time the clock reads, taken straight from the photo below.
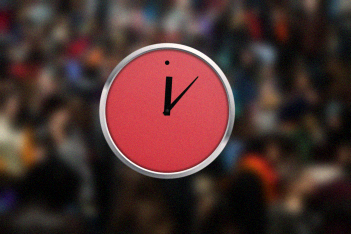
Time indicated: 12:07
